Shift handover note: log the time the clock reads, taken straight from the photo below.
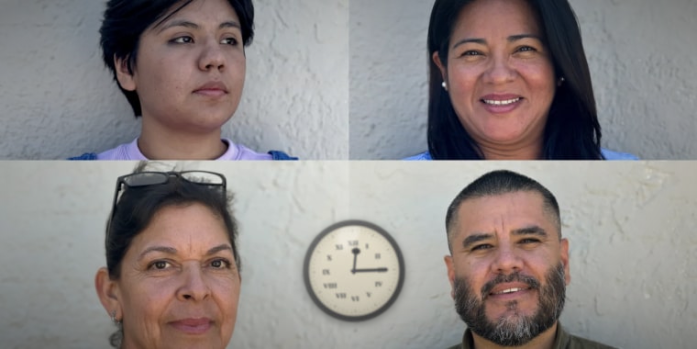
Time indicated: 12:15
